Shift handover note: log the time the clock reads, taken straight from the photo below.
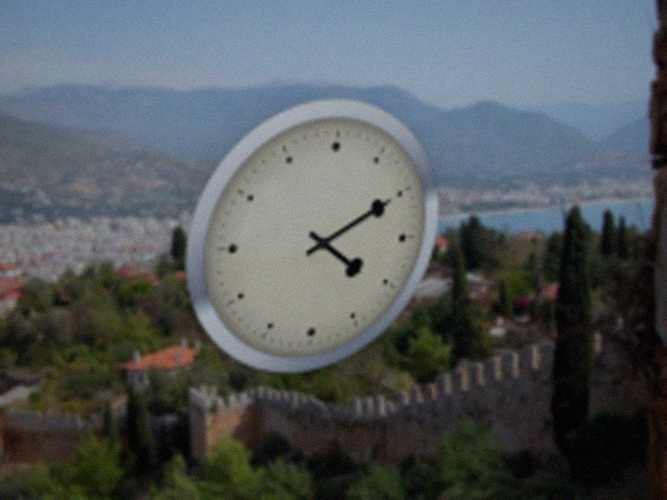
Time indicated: 4:10
